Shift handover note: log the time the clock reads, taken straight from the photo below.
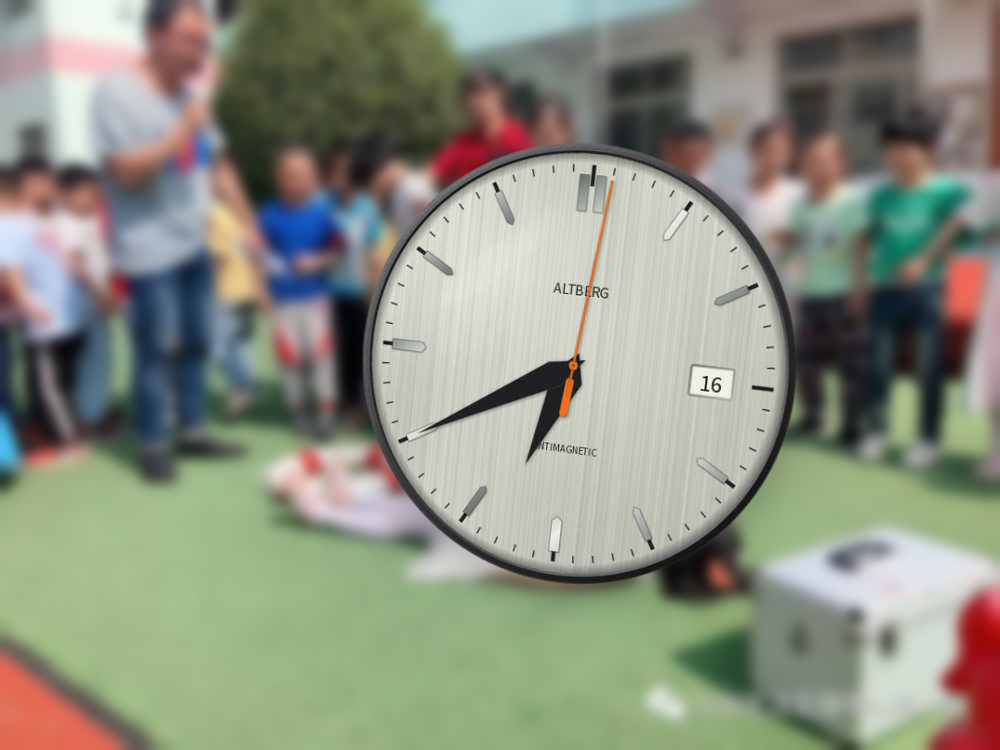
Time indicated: 6:40:01
